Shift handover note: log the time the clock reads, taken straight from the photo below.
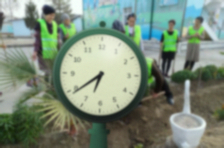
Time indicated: 6:39
